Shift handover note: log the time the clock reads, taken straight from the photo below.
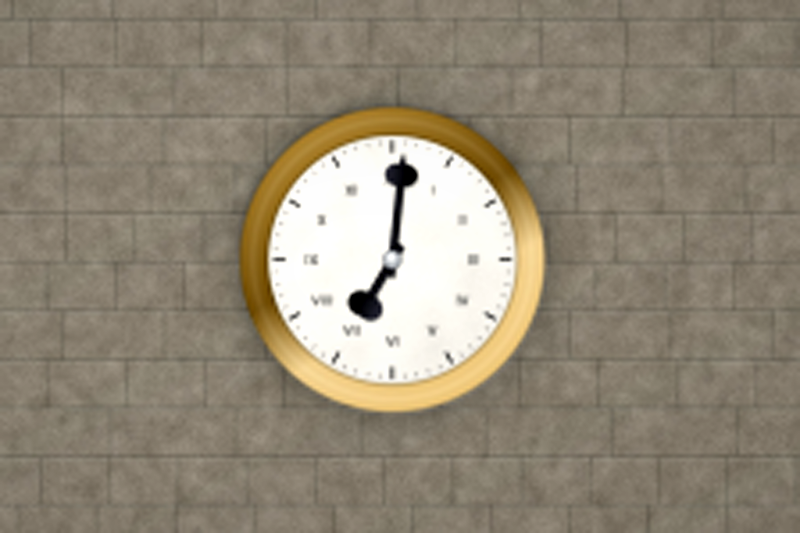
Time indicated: 7:01
